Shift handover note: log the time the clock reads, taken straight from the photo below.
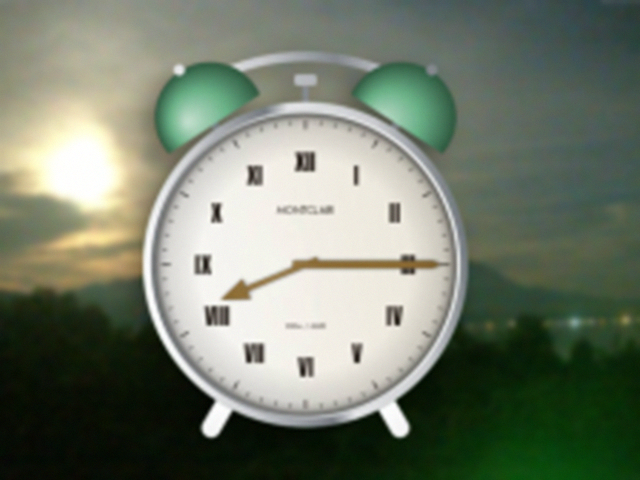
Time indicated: 8:15
